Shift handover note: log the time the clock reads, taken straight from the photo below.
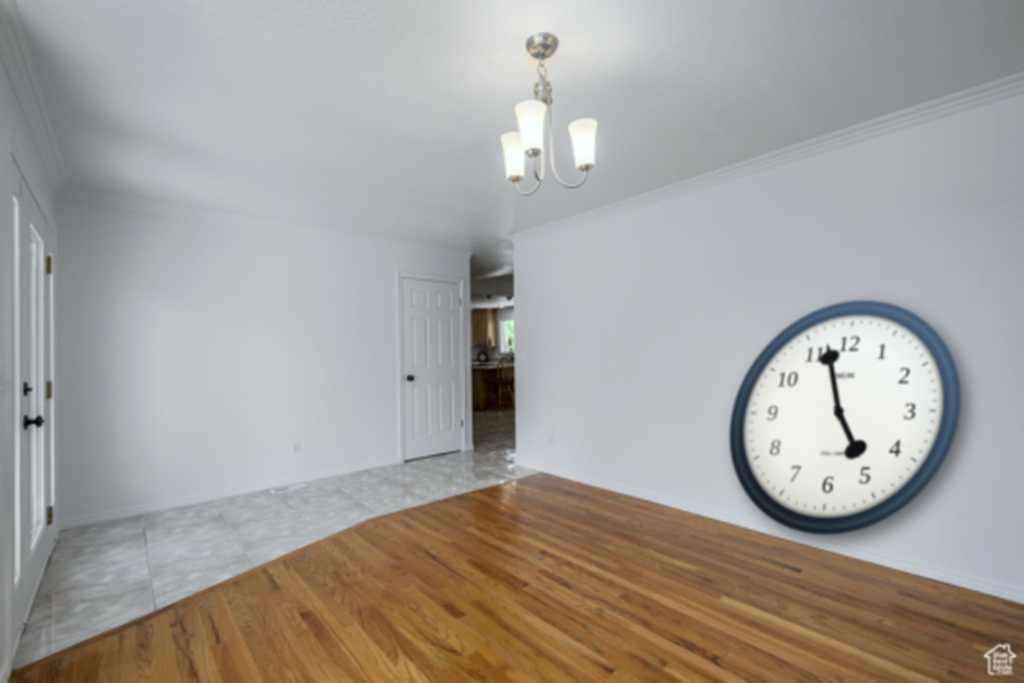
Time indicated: 4:57
